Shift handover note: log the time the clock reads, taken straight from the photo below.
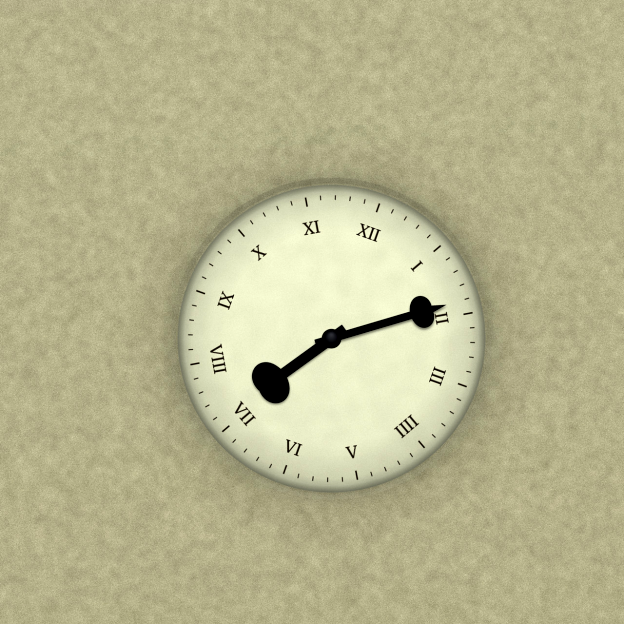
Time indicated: 7:09
